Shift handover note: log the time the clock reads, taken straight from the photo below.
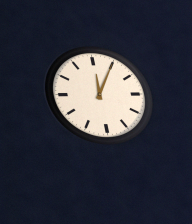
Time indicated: 12:05
